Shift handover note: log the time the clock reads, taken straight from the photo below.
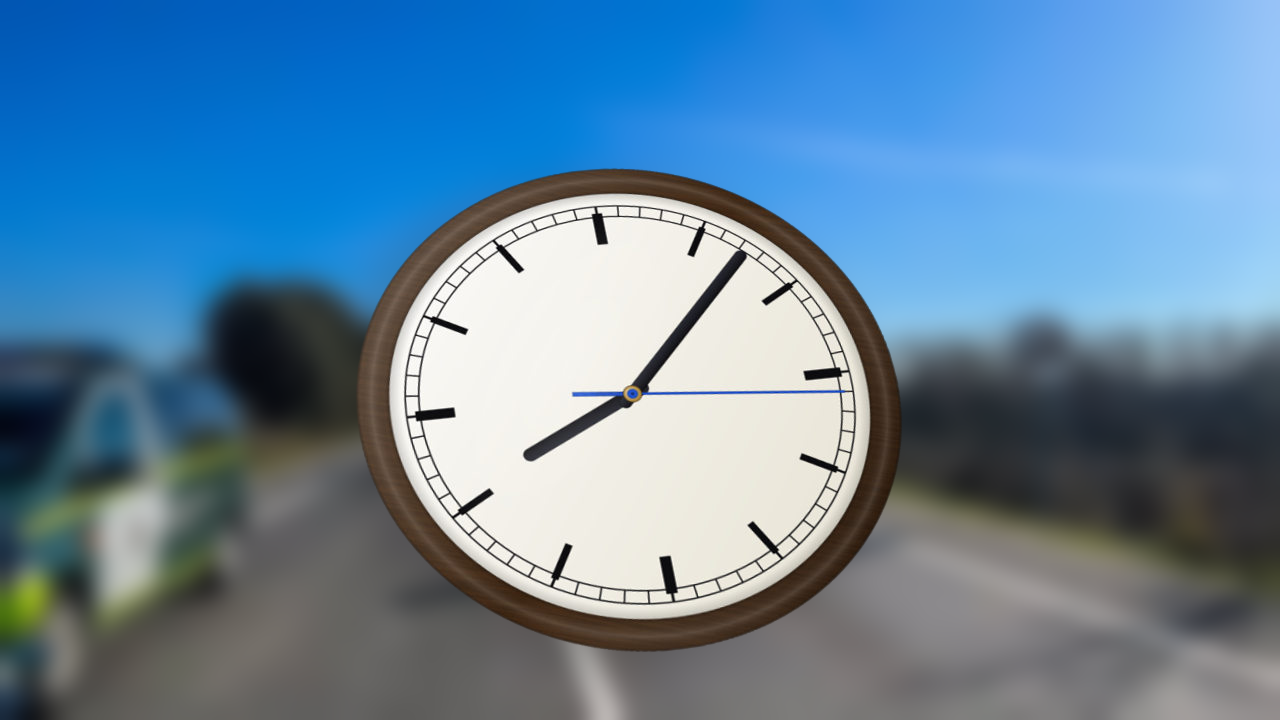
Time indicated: 8:07:16
